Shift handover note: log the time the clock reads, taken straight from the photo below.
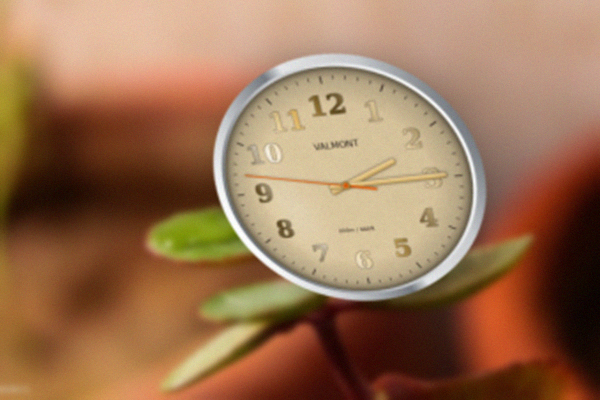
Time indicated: 2:14:47
